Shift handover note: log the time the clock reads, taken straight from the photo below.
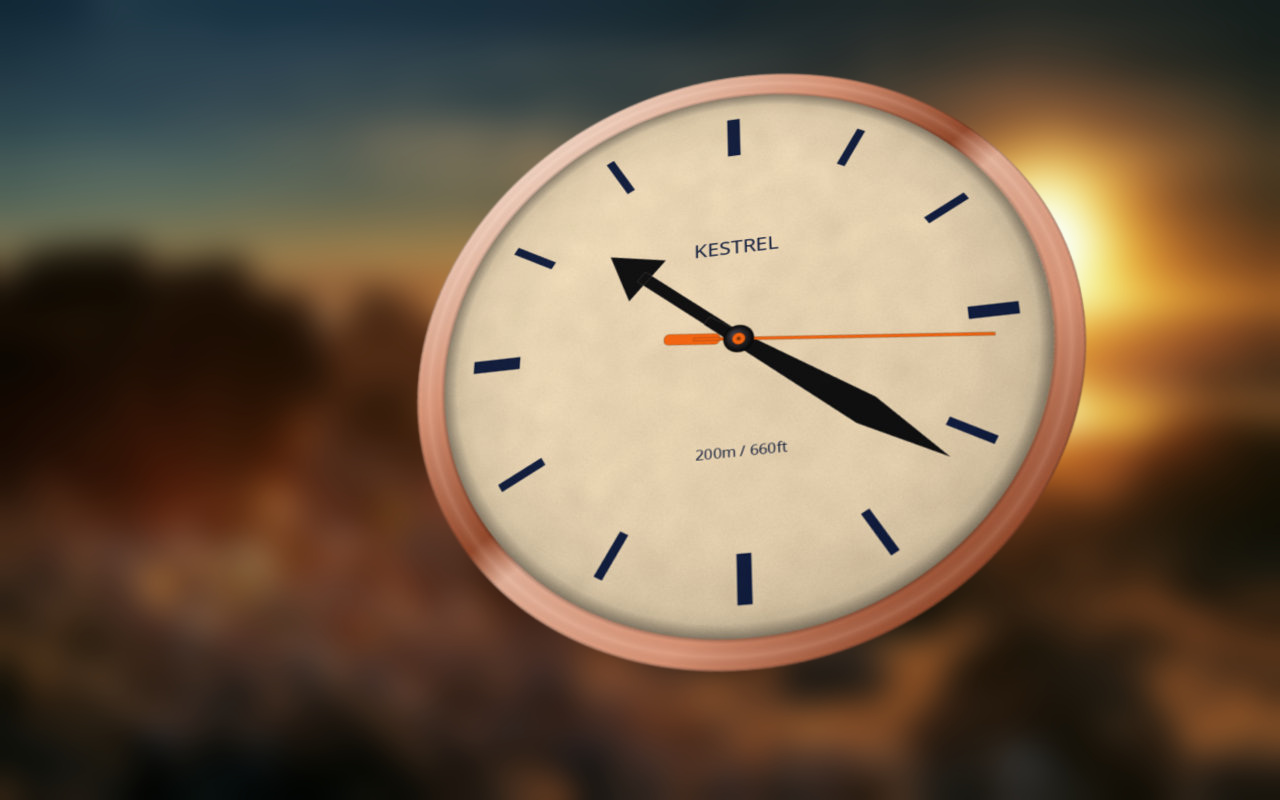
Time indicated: 10:21:16
